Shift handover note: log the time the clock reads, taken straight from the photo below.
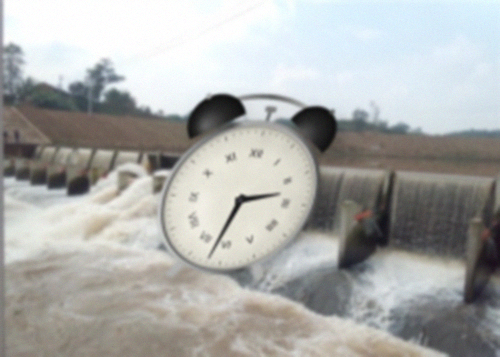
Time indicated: 2:32
